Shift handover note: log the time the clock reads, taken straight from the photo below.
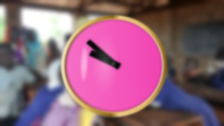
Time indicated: 9:52
